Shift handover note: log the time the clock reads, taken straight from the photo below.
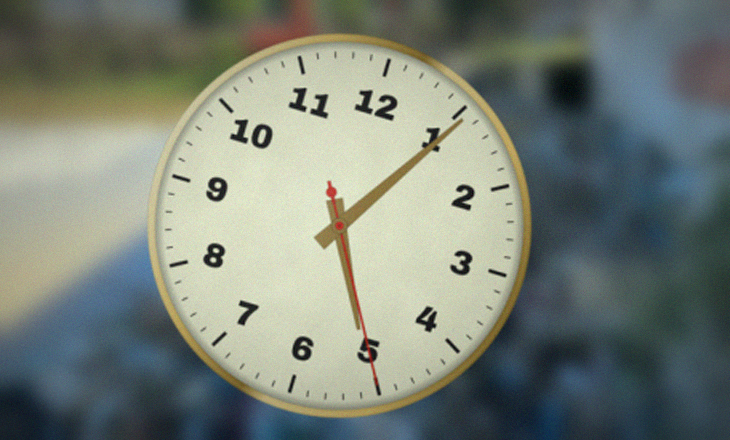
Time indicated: 5:05:25
